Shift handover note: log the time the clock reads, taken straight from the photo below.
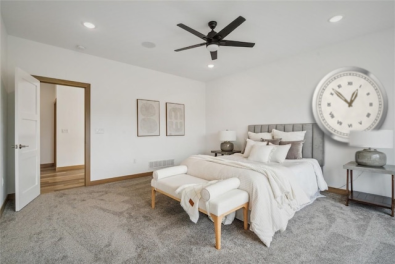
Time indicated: 12:52
